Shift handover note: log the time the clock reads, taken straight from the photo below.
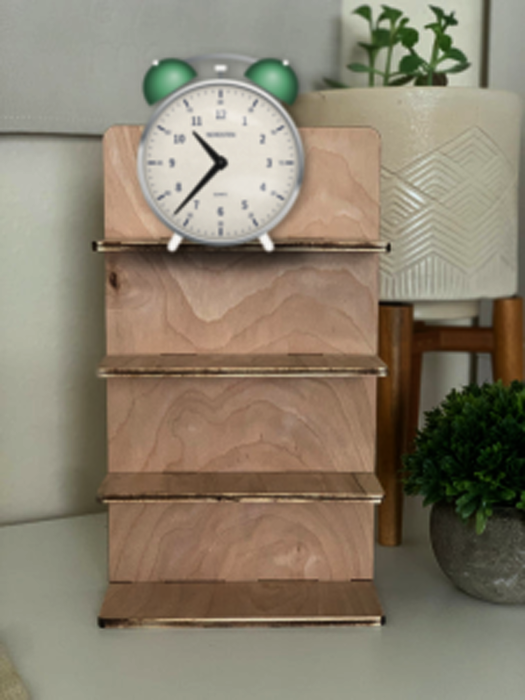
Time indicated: 10:37
